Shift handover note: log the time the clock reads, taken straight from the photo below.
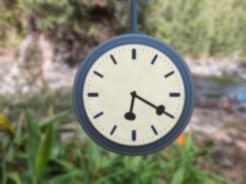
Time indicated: 6:20
